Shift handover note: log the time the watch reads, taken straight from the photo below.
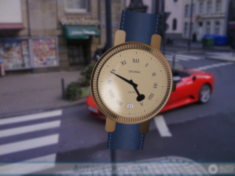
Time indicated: 4:49
